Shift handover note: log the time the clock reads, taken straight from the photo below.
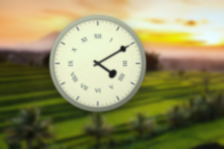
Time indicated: 4:10
